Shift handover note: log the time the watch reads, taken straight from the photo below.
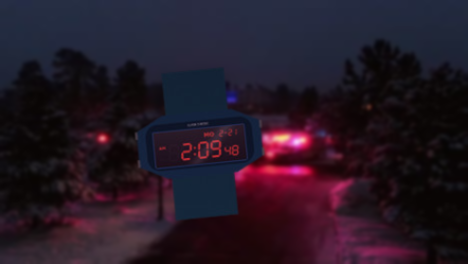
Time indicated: 2:09:48
